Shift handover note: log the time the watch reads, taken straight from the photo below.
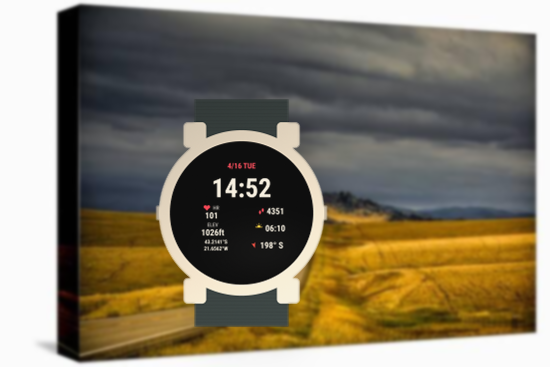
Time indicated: 14:52
